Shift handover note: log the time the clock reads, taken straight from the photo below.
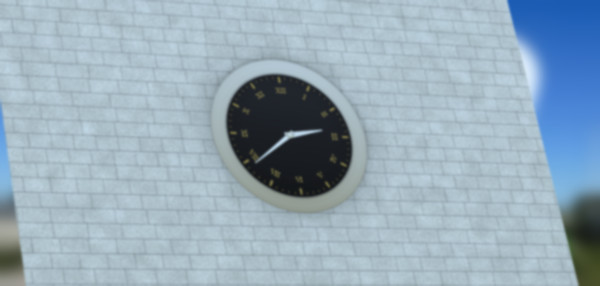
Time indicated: 2:39
